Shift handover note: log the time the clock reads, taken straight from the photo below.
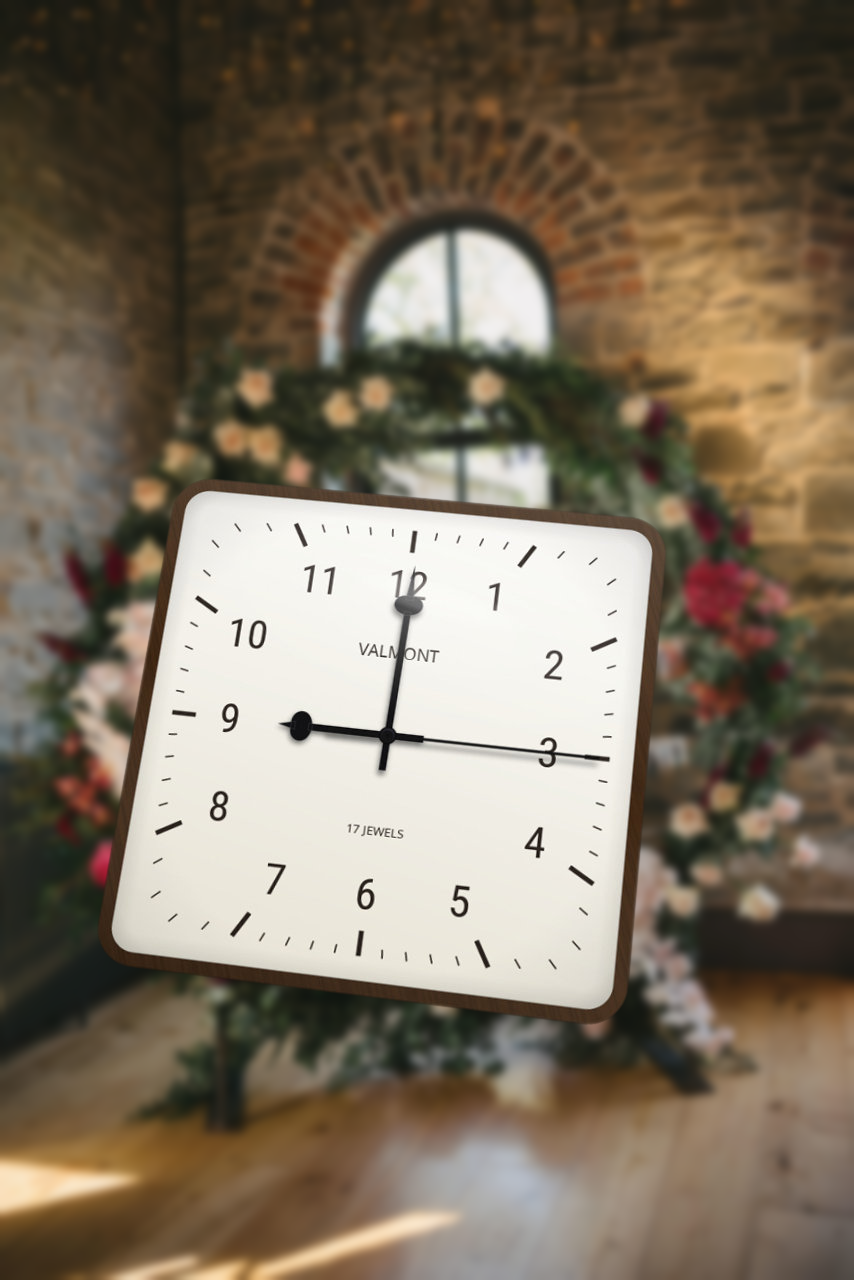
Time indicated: 9:00:15
